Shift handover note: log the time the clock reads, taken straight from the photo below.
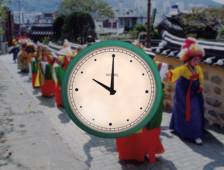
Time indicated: 10:00
